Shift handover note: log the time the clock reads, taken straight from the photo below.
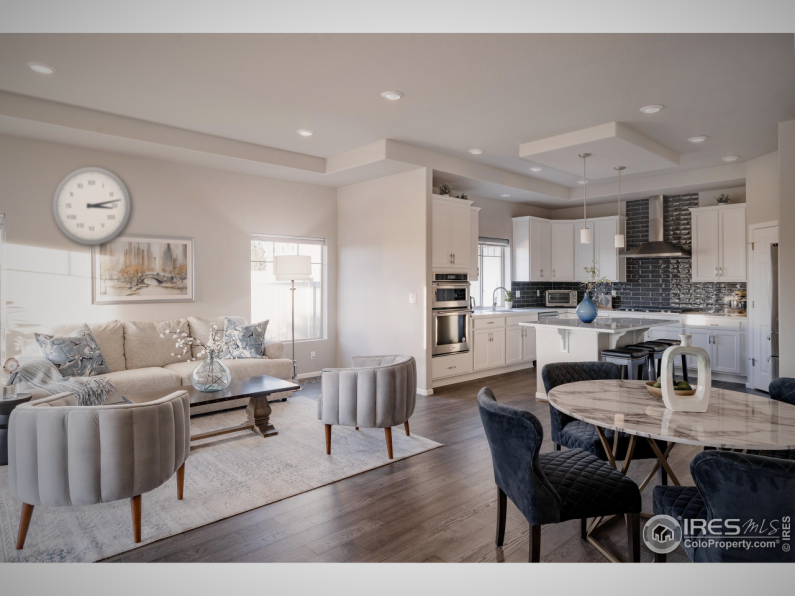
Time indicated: 3:13
